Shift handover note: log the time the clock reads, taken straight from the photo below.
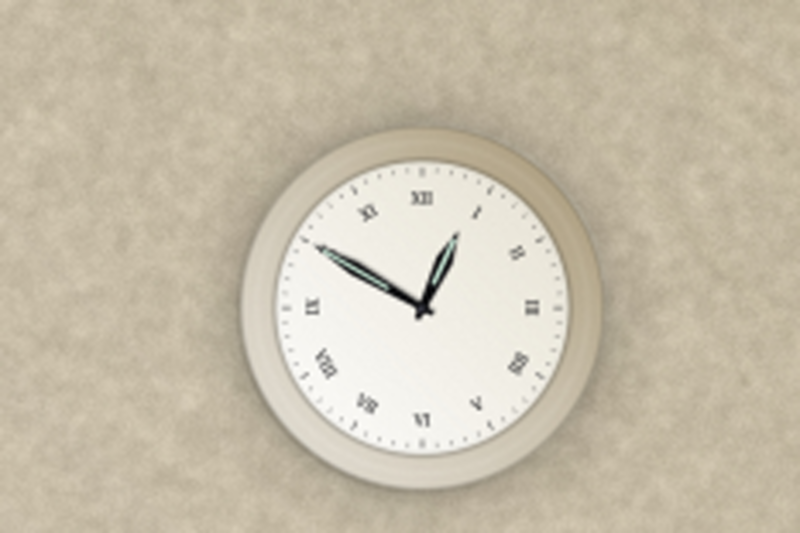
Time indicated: 12:50
